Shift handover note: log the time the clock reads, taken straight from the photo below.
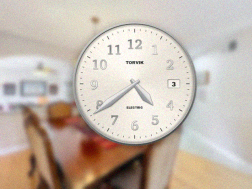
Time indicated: 4:39
